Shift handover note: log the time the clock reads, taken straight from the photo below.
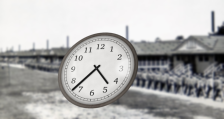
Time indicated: 4:37
